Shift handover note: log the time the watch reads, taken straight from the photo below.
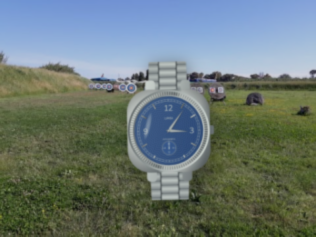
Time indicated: 3:06
